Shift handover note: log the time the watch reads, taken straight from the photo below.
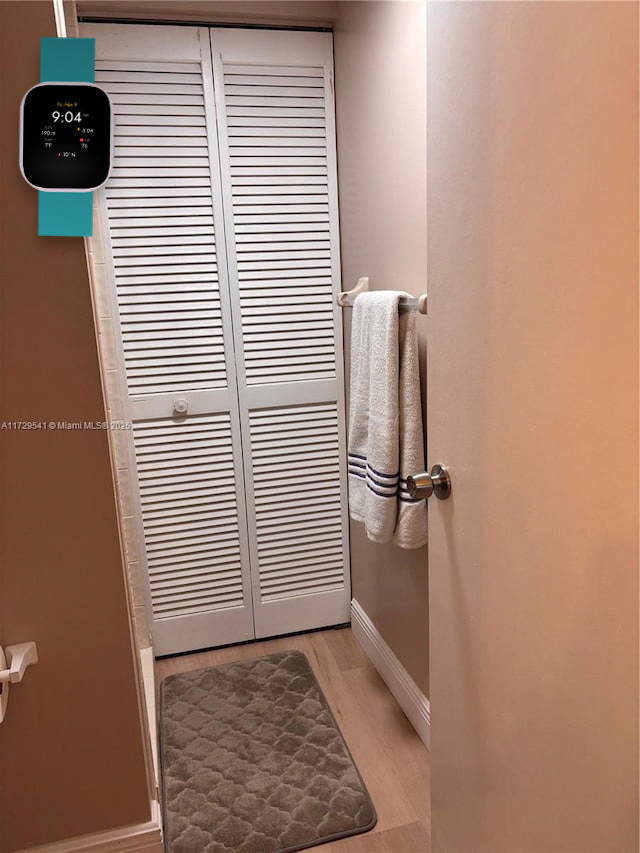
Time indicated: 9:04
